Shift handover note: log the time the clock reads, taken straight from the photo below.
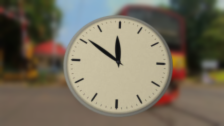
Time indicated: 11:51
